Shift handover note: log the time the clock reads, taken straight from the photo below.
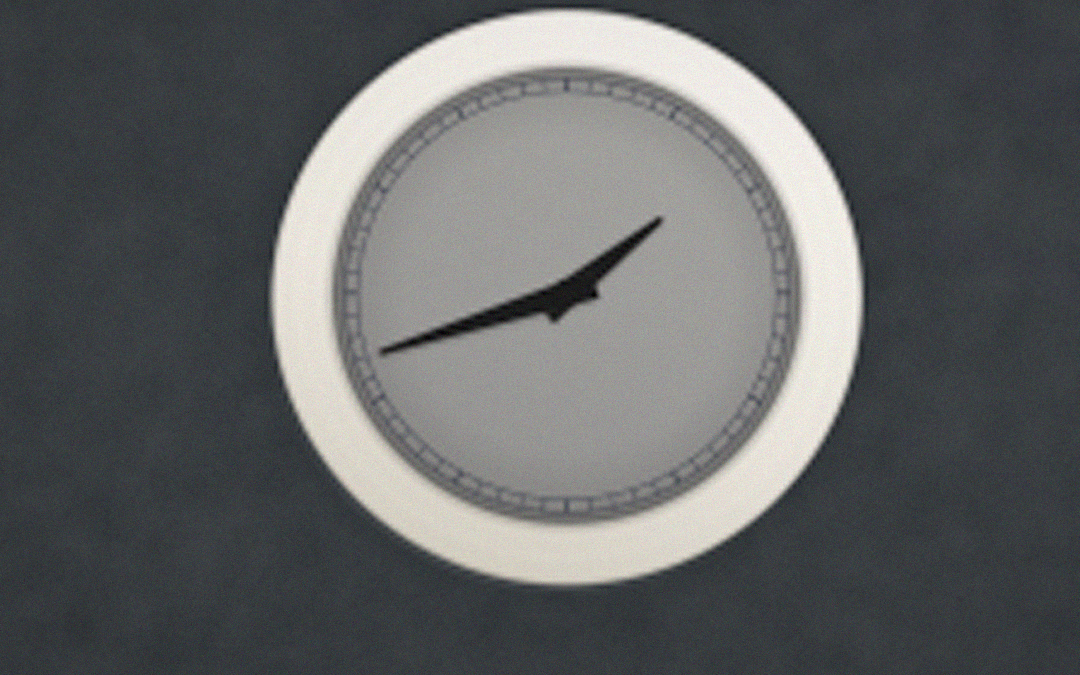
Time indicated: 1:42
